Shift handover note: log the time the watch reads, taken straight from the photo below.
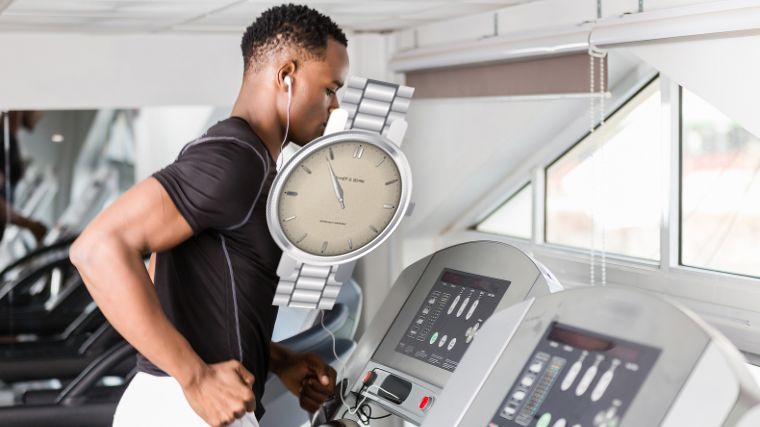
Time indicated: 10:54
